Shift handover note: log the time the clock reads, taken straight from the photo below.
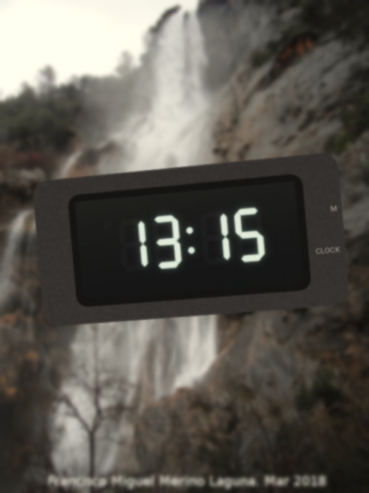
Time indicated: 13:15
